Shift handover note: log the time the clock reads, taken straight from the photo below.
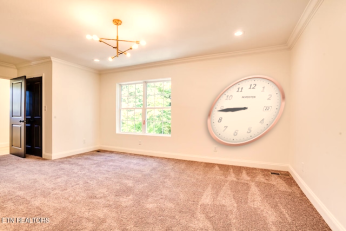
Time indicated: 8:44
